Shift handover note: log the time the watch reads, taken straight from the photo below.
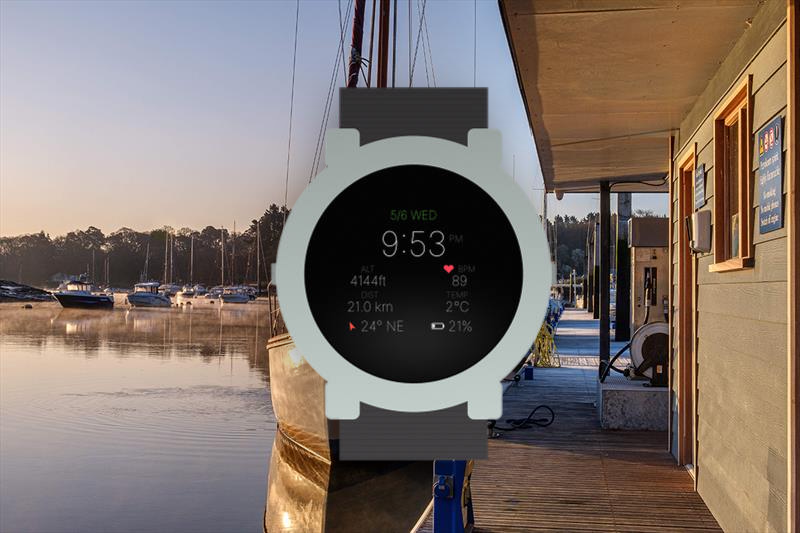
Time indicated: 9:53
